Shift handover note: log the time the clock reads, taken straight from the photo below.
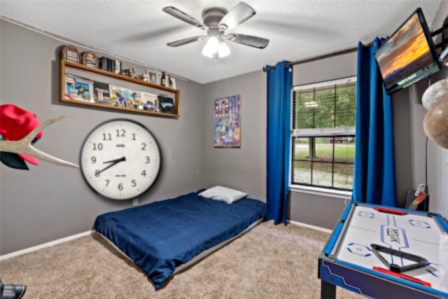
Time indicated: 8:40
